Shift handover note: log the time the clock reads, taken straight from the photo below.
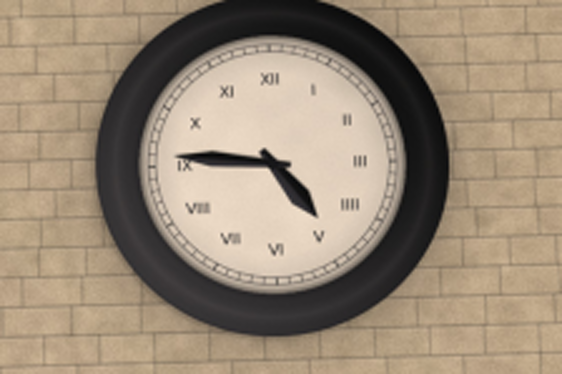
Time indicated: 4:46
